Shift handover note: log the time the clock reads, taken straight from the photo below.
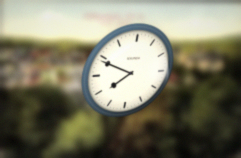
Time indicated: 7:49
